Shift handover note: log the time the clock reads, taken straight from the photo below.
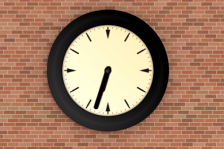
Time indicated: 6:33
